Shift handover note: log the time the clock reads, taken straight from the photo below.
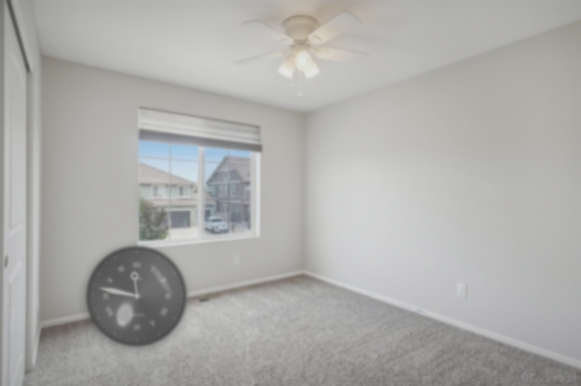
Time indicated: 11:47
